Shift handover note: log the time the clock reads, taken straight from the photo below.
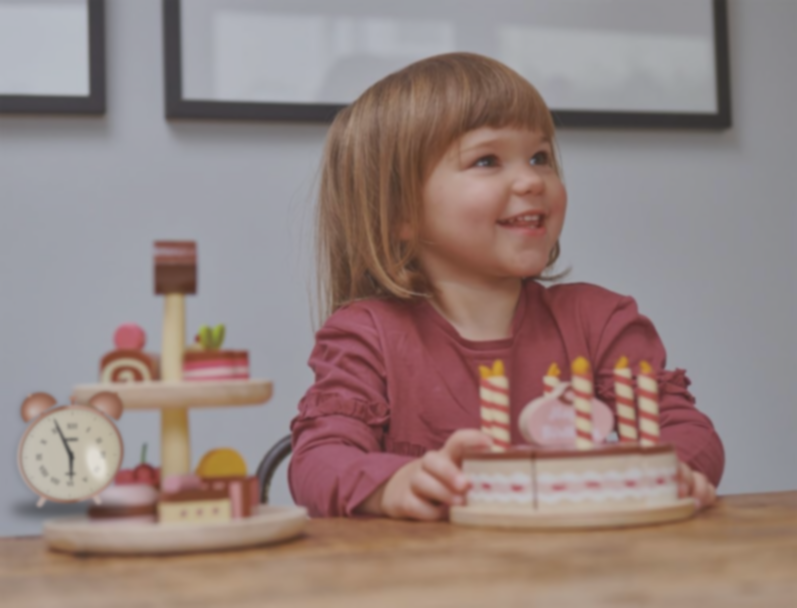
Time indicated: 5:56
